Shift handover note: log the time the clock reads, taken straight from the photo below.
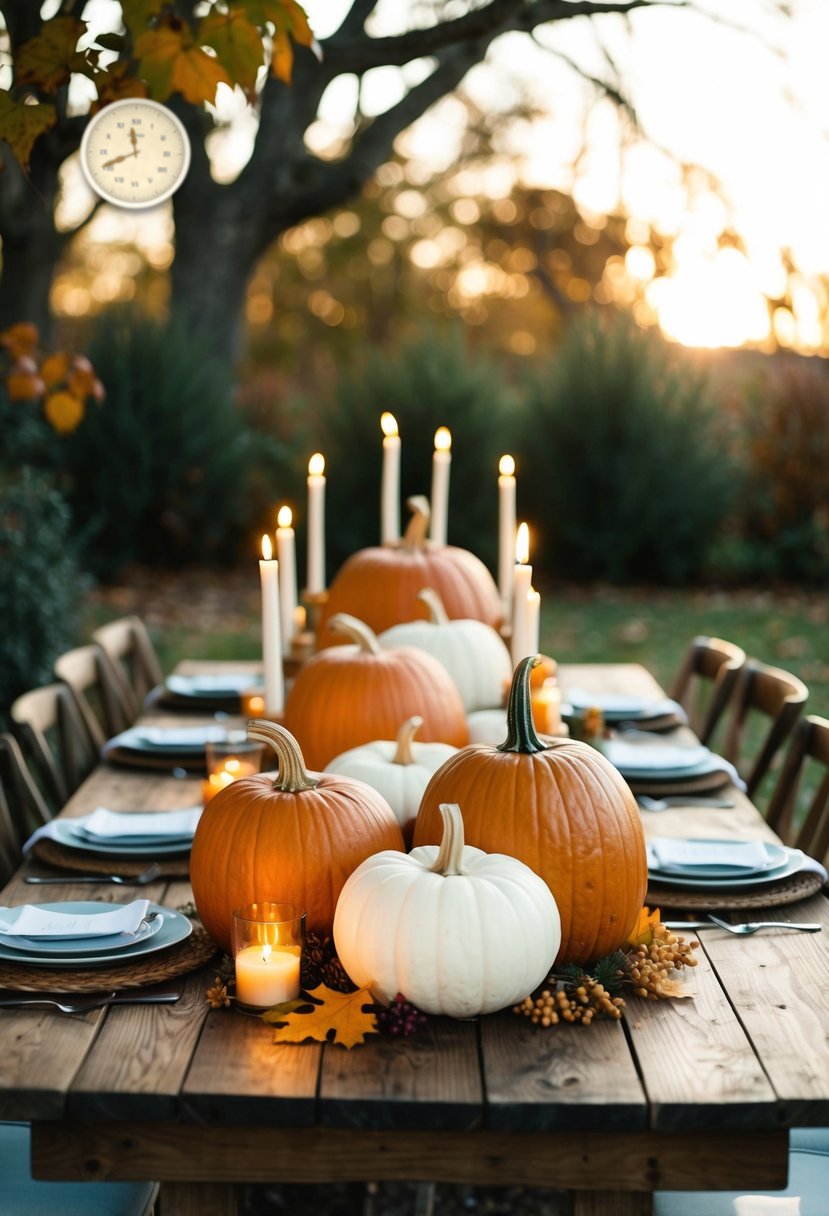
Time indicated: 11:41
